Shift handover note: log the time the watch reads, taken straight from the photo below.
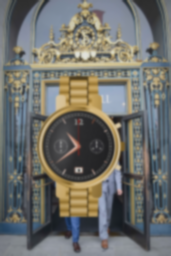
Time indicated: 10:39
